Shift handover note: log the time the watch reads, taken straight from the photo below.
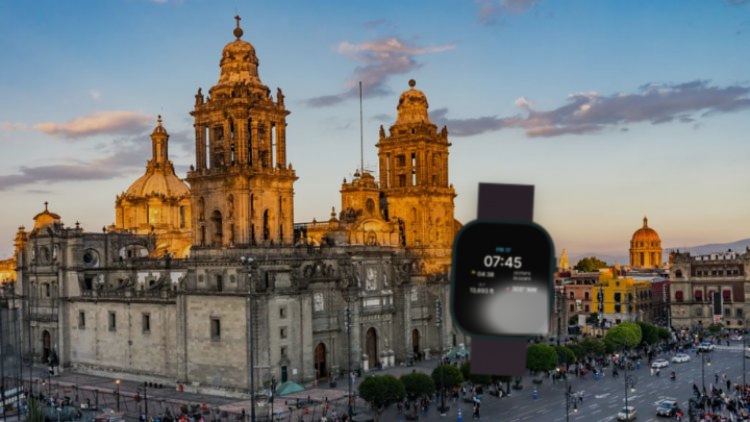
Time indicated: 7:45
